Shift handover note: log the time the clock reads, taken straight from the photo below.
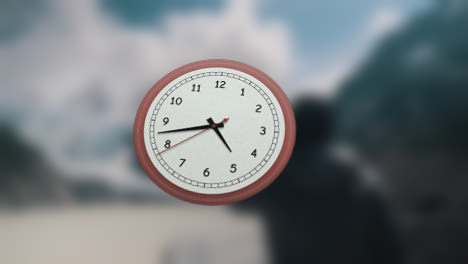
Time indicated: 4:42:39
